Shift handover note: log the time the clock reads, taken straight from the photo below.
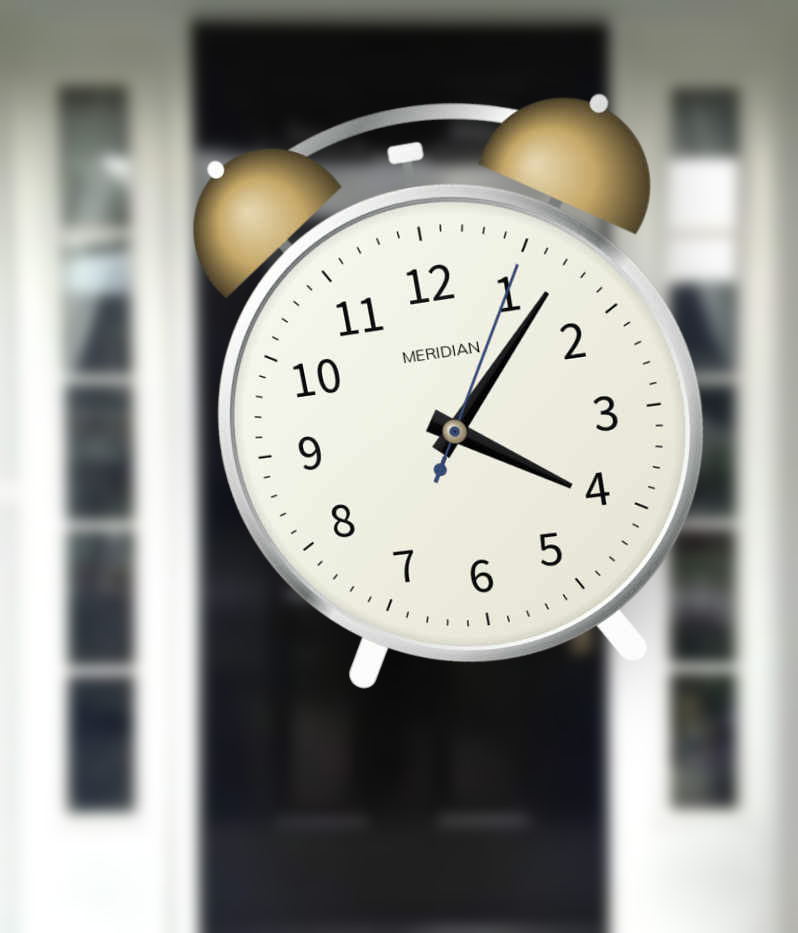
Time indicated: 4:07:05
